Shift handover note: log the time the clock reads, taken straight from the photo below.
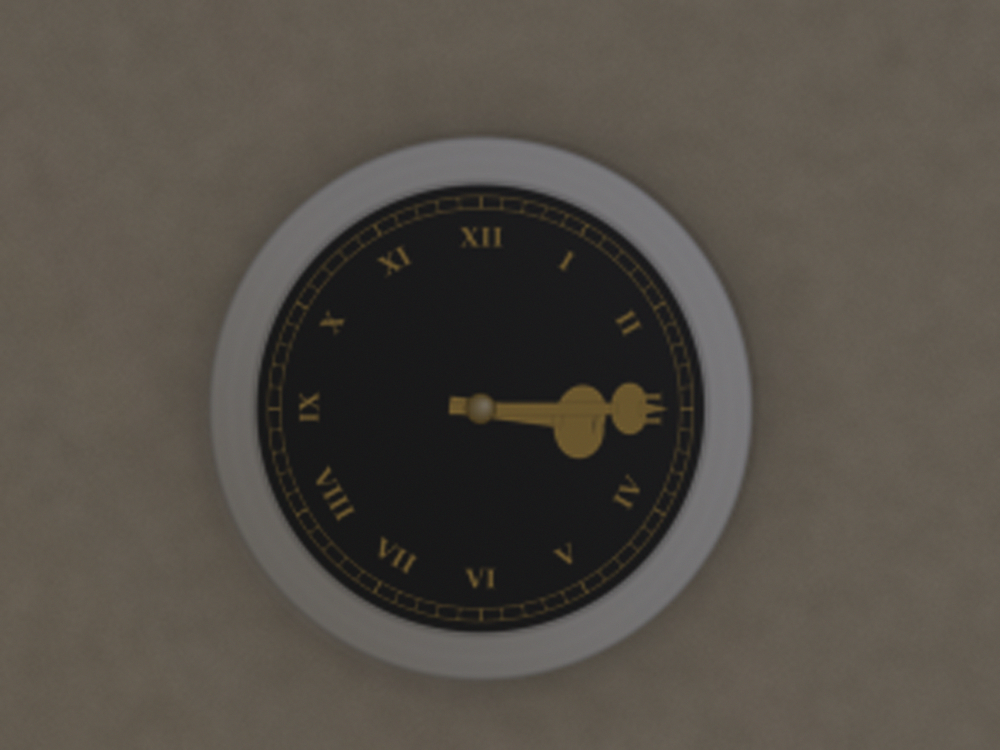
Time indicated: 3:15
